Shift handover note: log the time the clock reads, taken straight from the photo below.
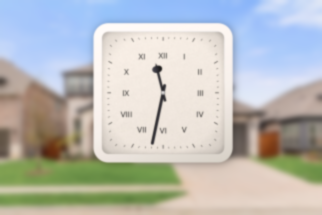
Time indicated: 11:32
